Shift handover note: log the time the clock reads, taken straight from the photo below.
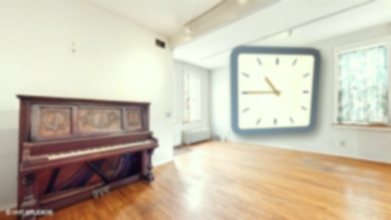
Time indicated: 10:45
